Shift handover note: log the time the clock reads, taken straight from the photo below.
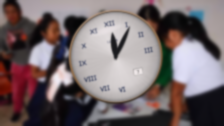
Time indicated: 12:06
